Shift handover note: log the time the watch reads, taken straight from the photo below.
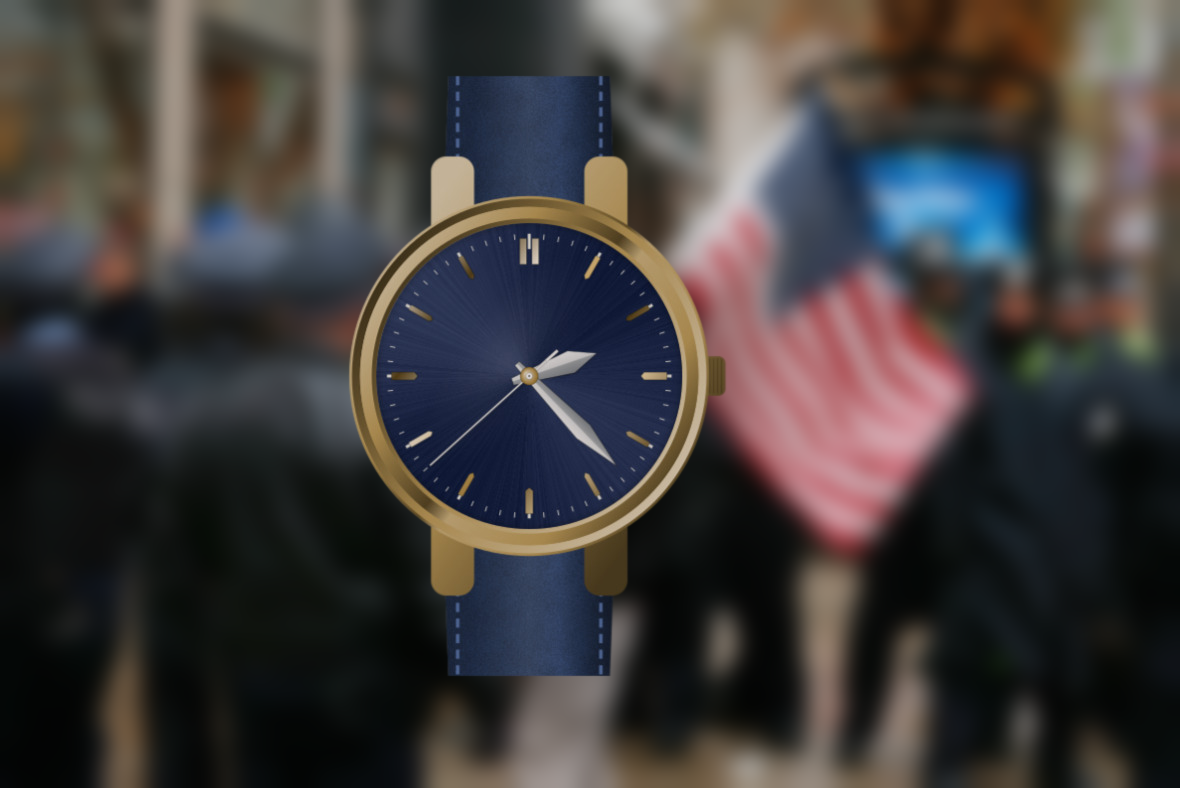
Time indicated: 2:22:38
